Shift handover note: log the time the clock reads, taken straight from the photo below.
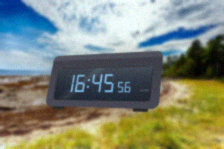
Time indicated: 16:45:56
